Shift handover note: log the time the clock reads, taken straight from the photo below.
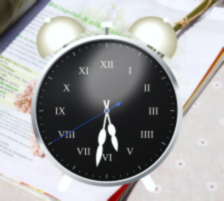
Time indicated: 5:31:40
